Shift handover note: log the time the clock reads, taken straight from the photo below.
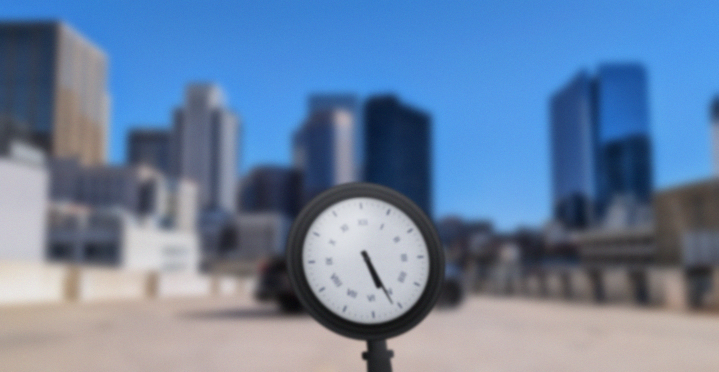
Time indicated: 5:26
